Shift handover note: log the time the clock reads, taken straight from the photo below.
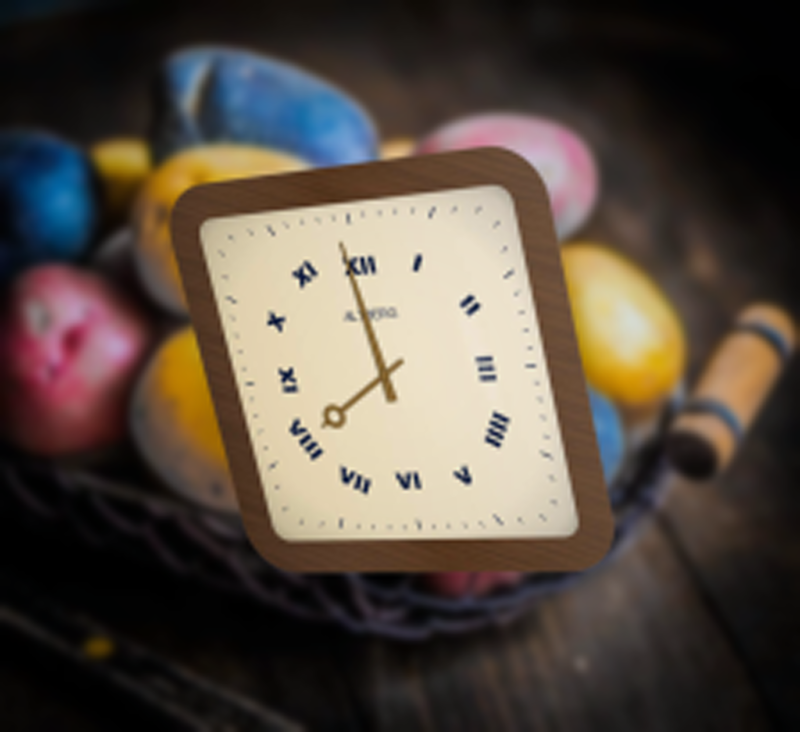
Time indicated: 7:59
